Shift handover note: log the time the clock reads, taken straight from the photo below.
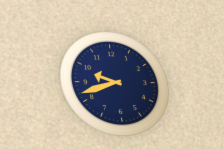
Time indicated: 9:42
